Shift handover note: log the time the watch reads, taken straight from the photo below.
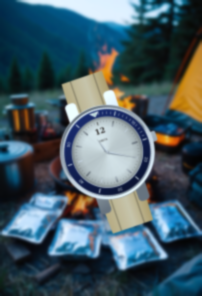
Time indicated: 11:20
